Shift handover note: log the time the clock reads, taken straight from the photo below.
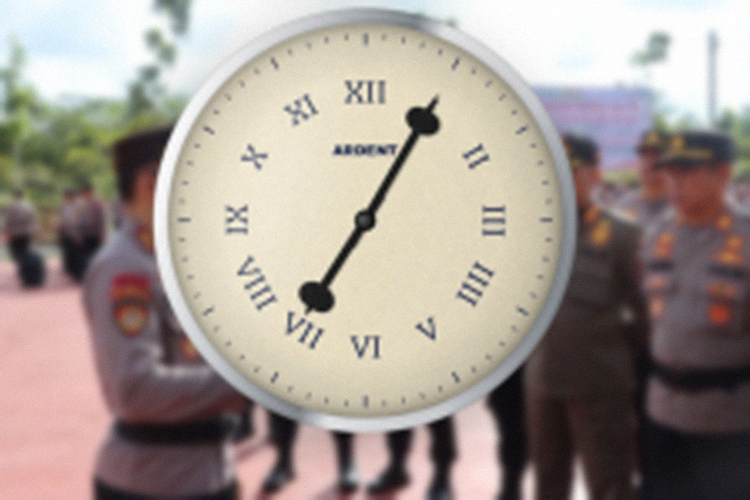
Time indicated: 7:05
